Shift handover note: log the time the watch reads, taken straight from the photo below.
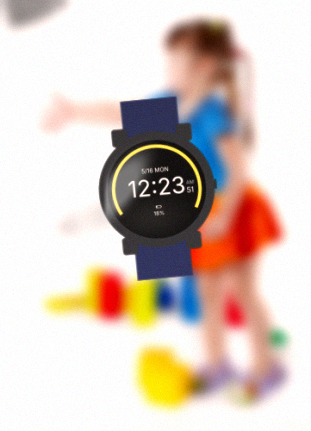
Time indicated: 12:23:51
